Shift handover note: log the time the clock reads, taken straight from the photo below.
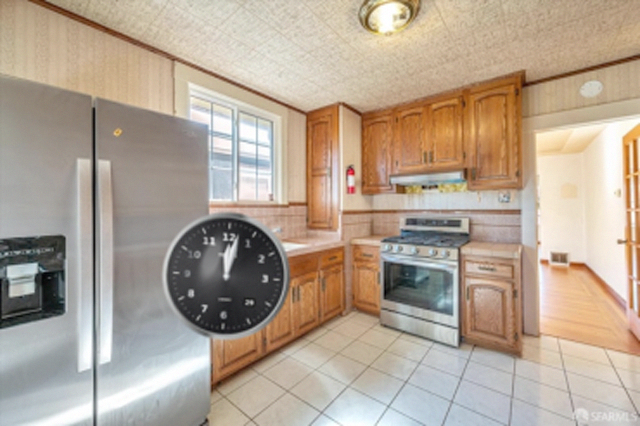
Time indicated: 12:02
